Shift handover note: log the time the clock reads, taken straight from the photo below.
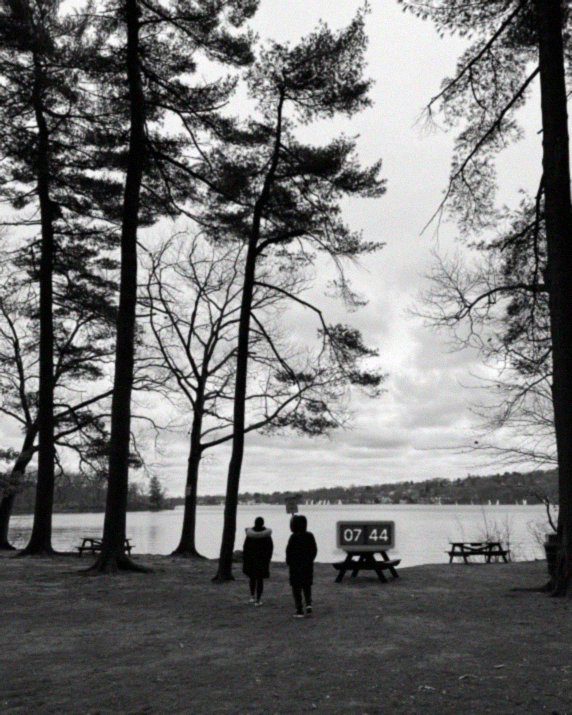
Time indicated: 7:44
